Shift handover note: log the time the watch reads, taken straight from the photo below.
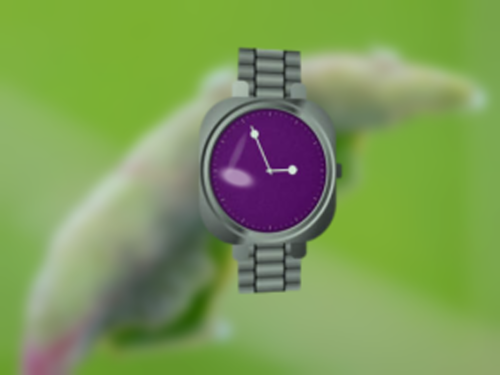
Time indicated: 2:56
